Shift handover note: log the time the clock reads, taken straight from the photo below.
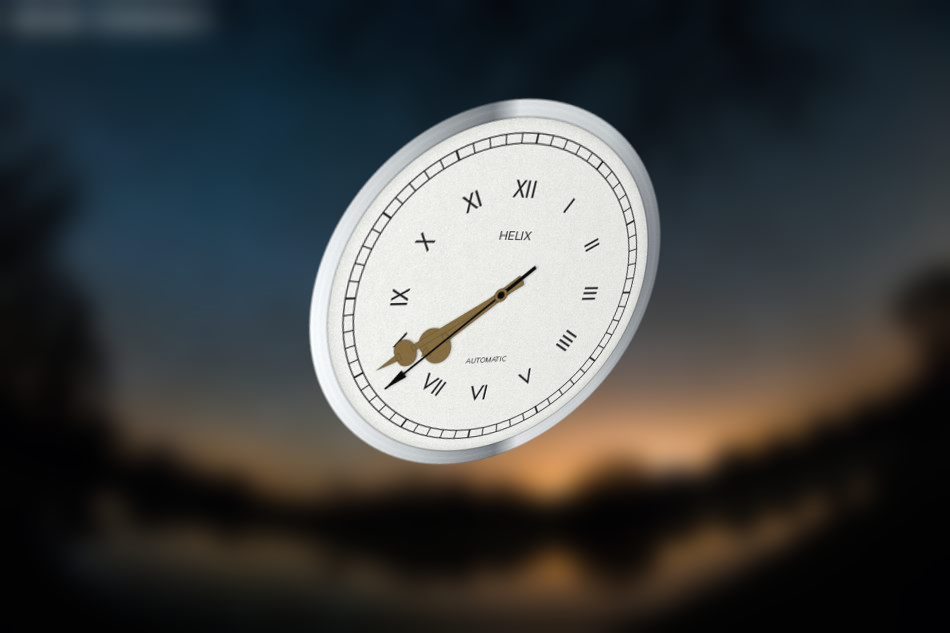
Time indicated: 7:39:38
